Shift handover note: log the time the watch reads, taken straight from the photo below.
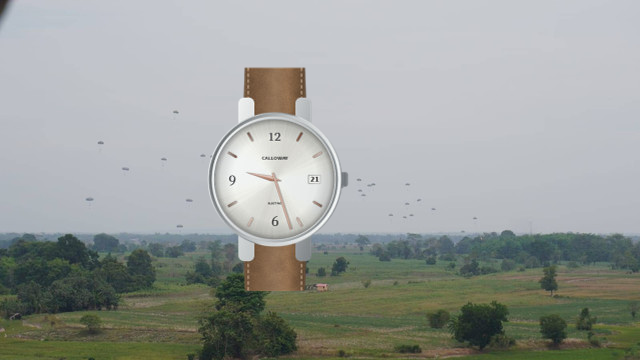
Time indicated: 9:27
